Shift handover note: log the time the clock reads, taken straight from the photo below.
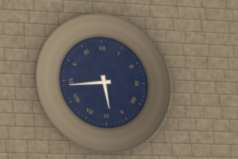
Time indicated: 5:44
